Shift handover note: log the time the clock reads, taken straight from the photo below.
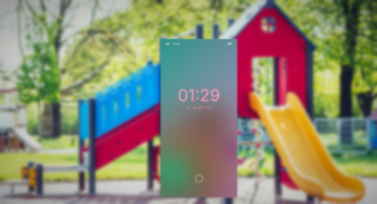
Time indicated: 1:29
